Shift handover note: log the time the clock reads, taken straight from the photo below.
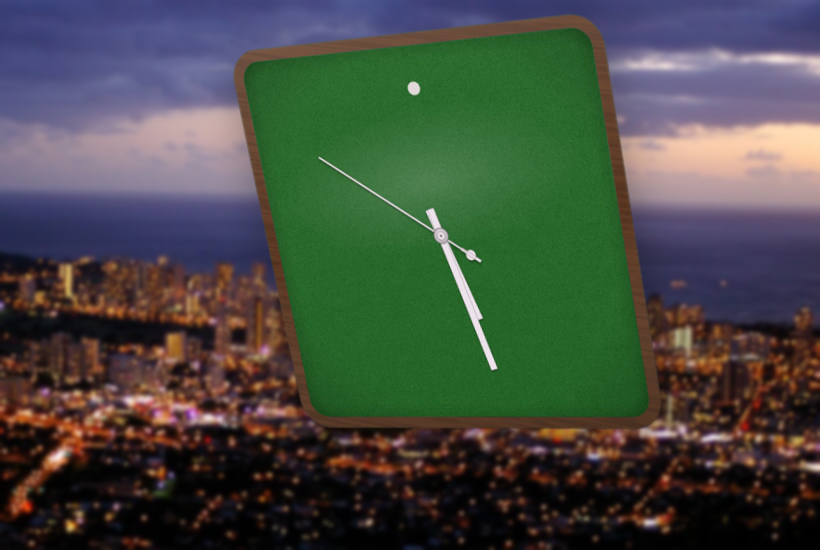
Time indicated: 5:27:51
